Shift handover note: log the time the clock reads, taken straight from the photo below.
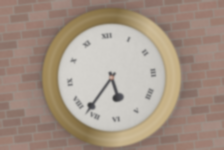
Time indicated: 5:37
